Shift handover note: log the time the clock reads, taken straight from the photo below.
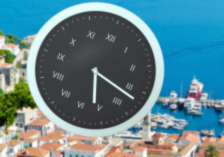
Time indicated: 5:17
